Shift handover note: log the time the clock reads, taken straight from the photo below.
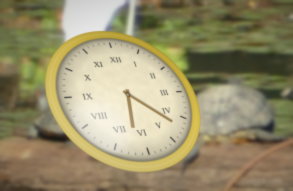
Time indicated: 6:22
